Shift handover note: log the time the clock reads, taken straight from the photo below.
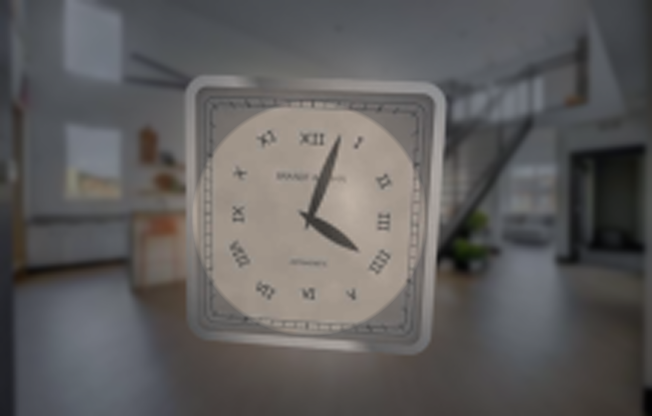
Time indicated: 4:03
